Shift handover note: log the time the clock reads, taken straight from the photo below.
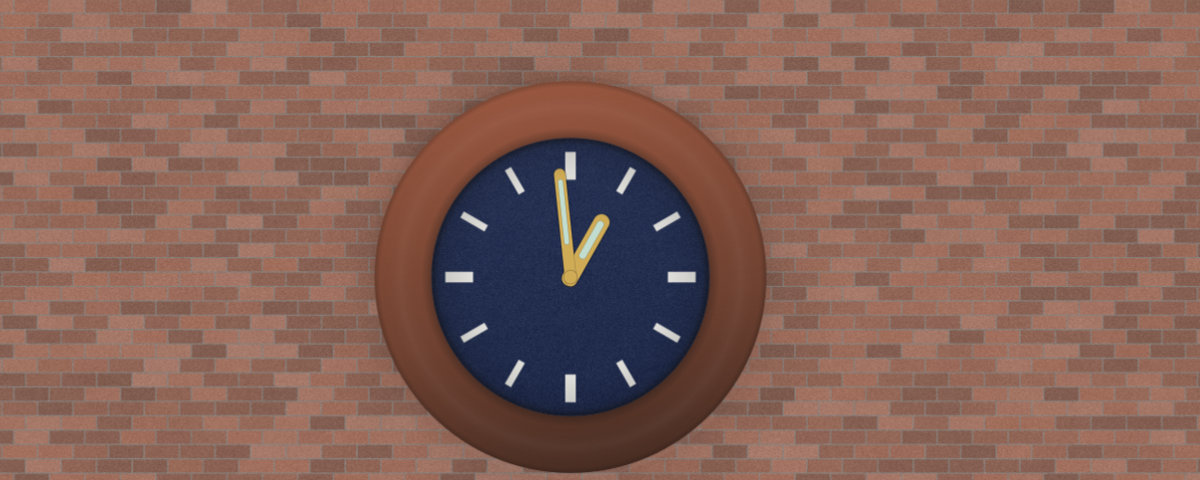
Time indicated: 12:59
